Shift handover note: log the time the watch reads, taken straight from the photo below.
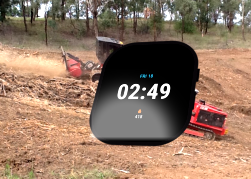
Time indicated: 2:49
